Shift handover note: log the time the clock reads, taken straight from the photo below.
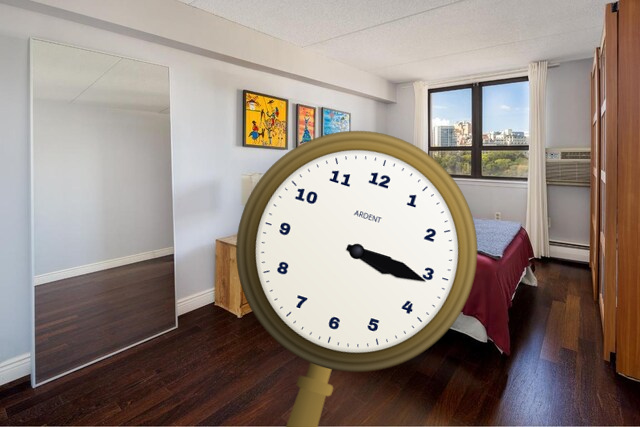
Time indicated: 3:16
